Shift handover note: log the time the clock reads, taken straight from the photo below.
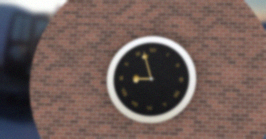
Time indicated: 8:57
